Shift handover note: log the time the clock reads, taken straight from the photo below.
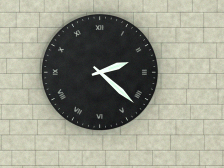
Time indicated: 2:22
